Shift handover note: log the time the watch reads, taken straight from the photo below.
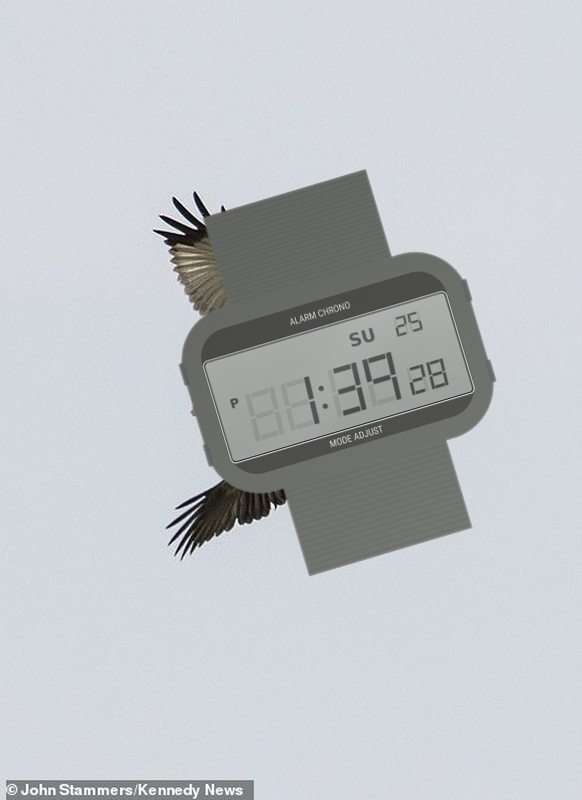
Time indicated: 1:39:28
